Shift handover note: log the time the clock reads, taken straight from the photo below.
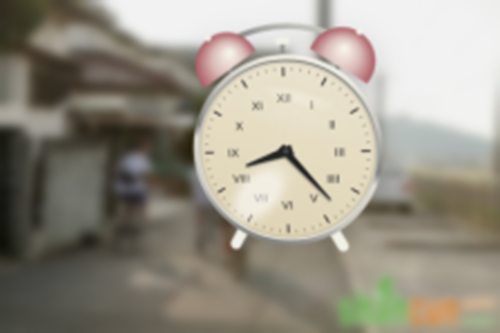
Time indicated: 8:23
